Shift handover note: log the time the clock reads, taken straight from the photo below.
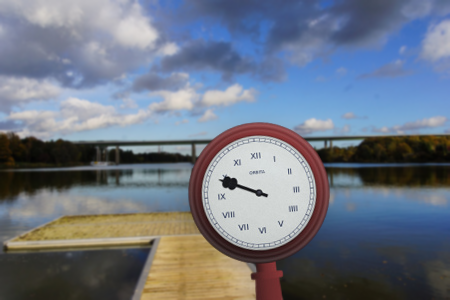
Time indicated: 9:49
